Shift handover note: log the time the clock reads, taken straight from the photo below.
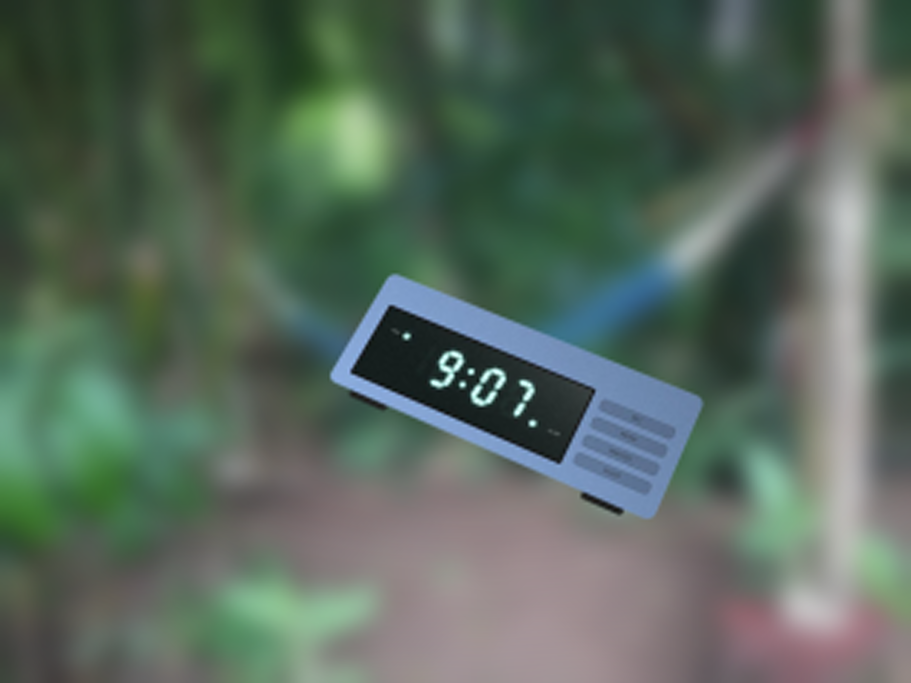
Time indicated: 9:07
